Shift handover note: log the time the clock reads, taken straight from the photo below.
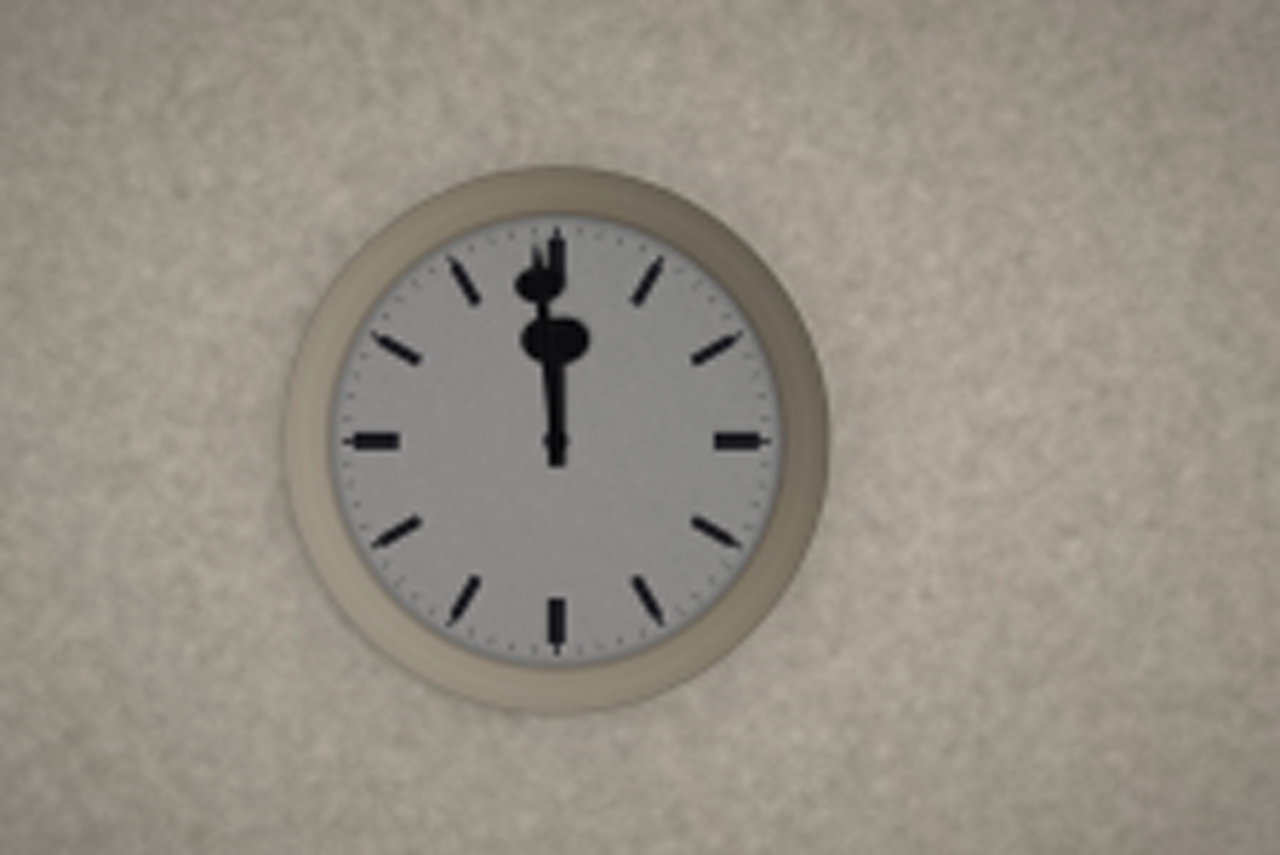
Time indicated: 11:59
